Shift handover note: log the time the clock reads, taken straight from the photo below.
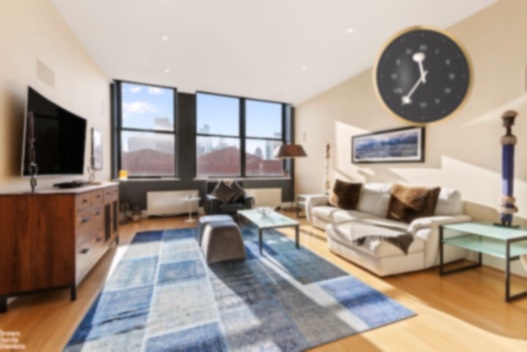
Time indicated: 11:36
